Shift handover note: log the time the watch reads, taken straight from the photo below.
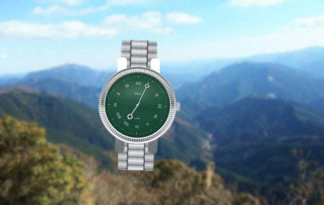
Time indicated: 7:04
